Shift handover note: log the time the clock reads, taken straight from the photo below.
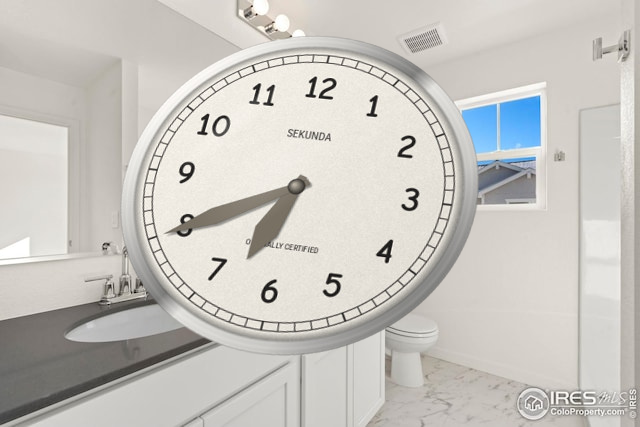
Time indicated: 6:40
